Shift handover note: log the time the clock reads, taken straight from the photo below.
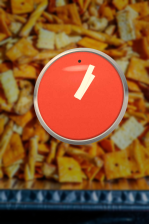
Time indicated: 1:04
